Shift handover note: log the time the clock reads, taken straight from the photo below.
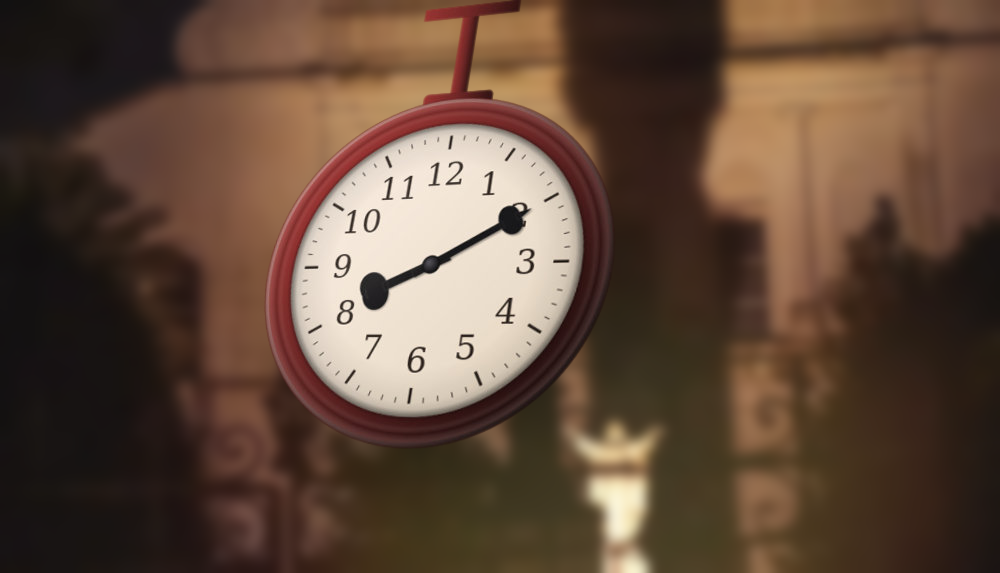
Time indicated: 8:10
